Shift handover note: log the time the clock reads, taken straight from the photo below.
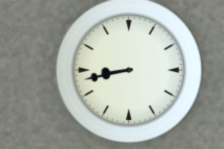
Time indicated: 8:43
